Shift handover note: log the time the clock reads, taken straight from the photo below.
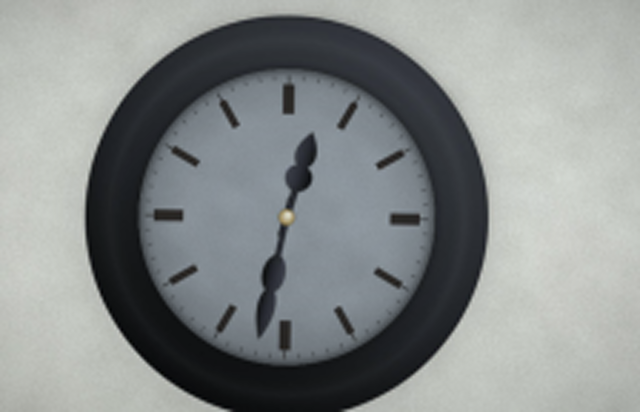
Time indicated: 12:32
